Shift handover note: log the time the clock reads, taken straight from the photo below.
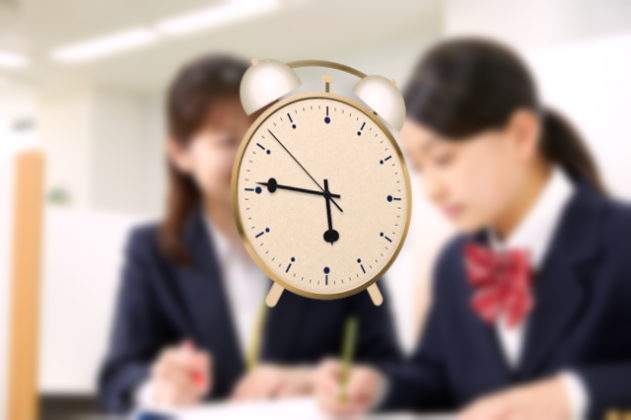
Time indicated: 5:45:52
